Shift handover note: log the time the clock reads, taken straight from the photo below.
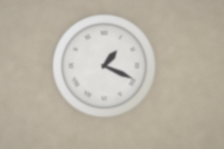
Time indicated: 1:19
